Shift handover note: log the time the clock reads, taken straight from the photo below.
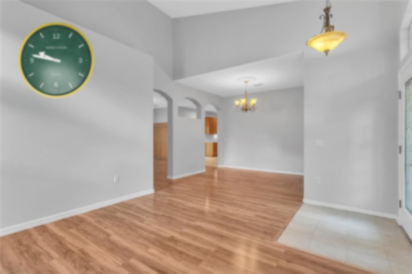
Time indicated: 9:47
